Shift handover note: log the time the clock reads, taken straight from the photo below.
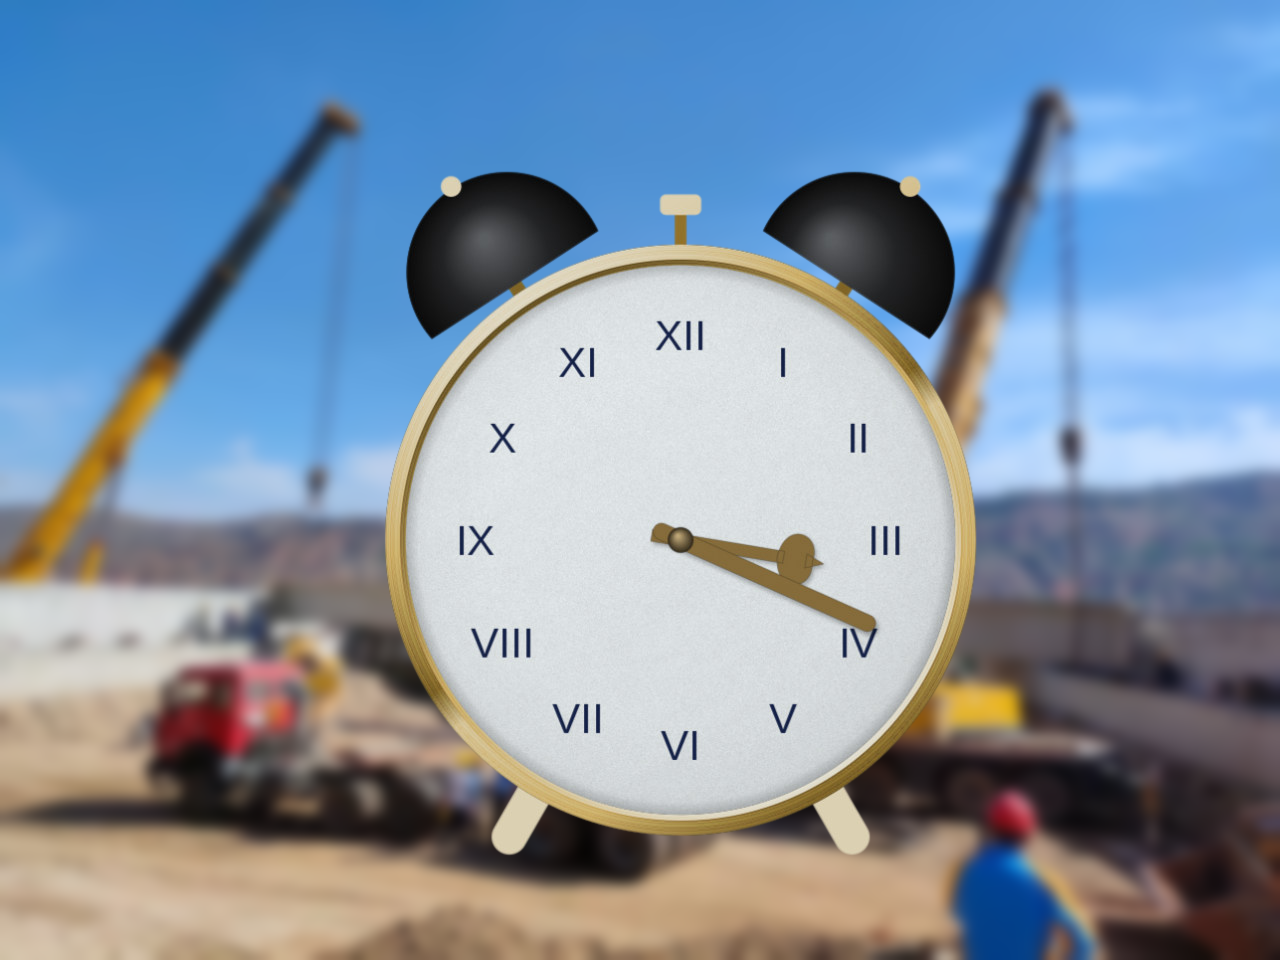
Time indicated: 3:19
